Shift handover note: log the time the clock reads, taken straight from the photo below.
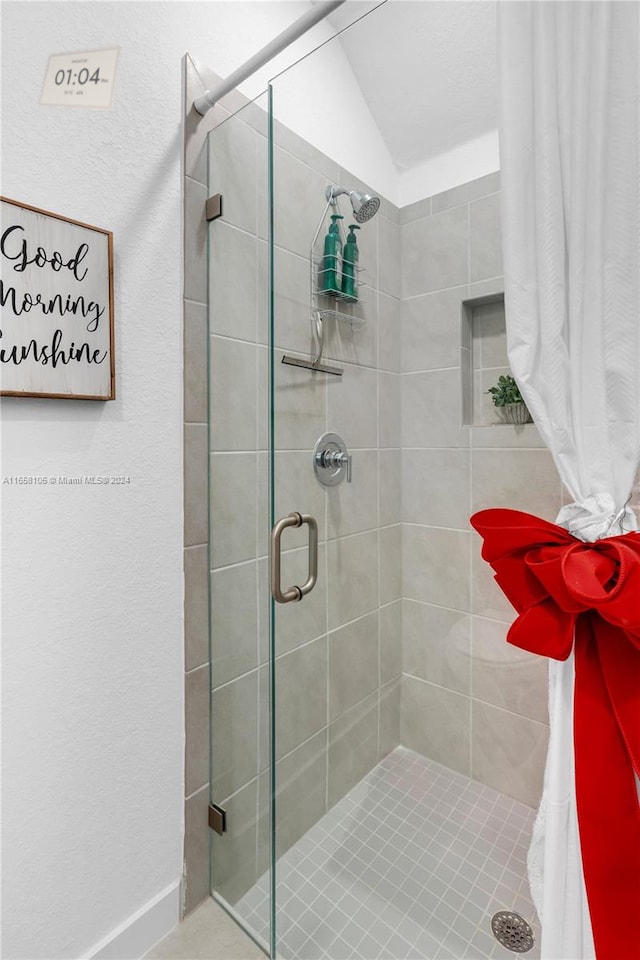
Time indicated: 1:04
